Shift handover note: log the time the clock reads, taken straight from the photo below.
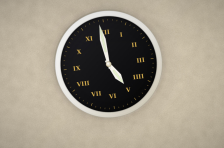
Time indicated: 4:59
